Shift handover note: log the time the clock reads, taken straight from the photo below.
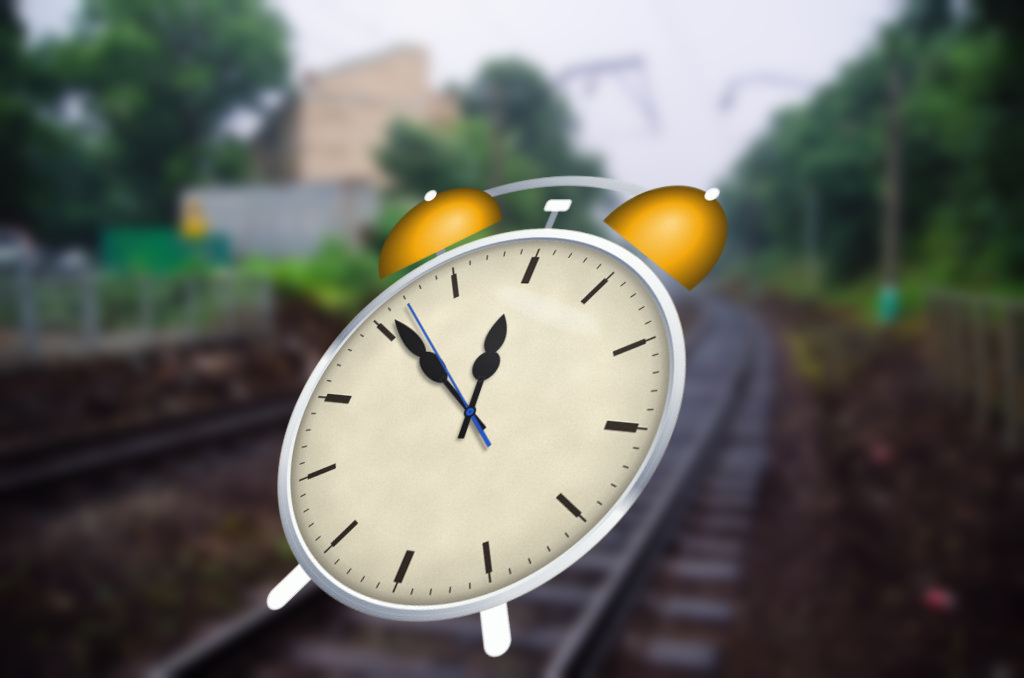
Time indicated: 11:50:52
